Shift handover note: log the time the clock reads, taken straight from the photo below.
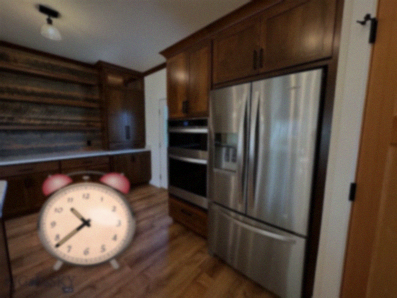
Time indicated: 10:38
